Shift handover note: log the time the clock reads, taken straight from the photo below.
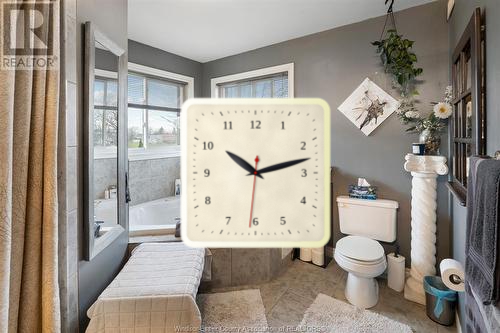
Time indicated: 10:12:31
